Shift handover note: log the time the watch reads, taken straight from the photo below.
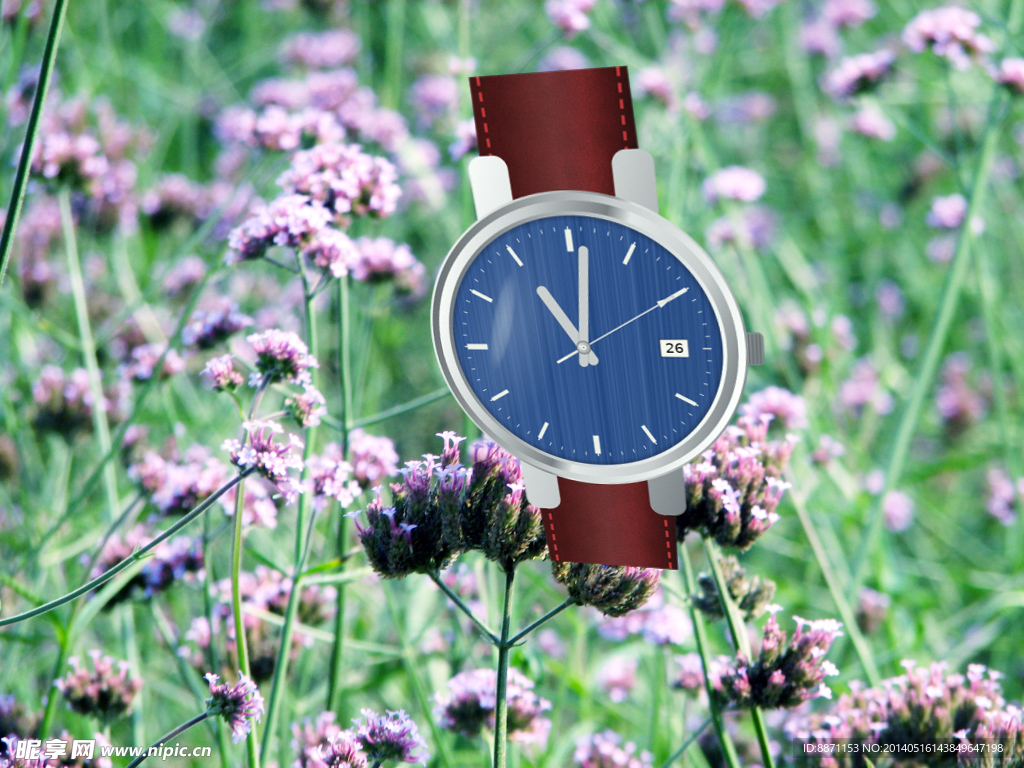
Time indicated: 11:01:10
